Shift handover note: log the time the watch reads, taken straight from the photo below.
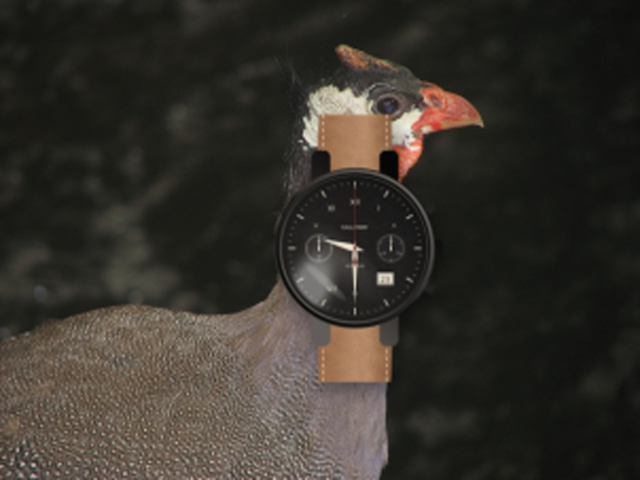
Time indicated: 9:30
